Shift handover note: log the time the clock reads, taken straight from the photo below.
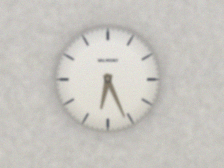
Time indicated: 6:26
